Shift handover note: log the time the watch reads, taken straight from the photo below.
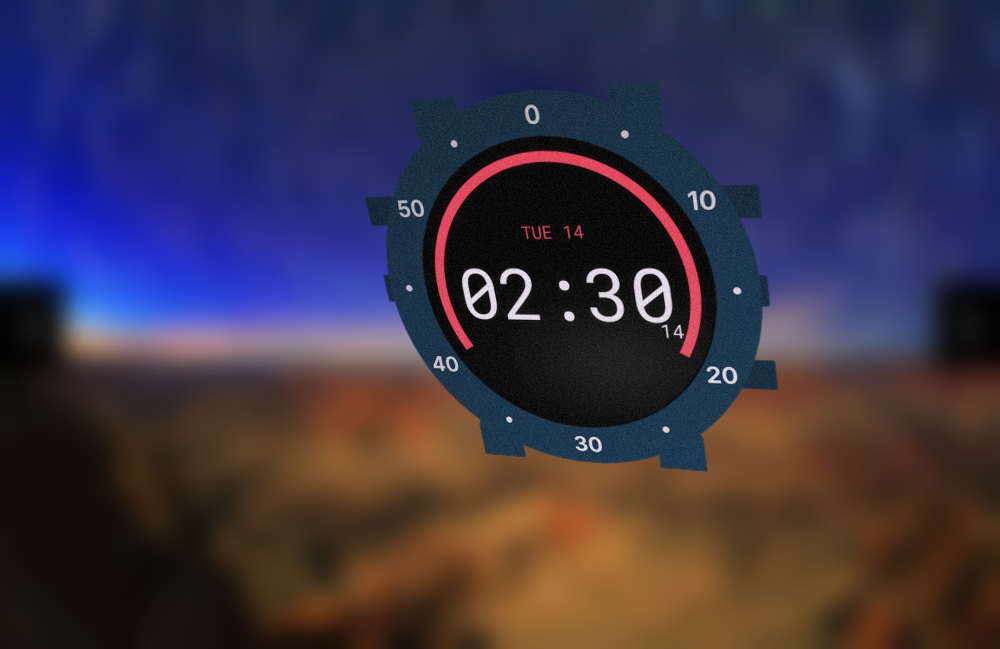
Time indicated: 2:30:14
